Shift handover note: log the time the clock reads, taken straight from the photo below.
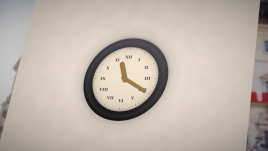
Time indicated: 11:20
